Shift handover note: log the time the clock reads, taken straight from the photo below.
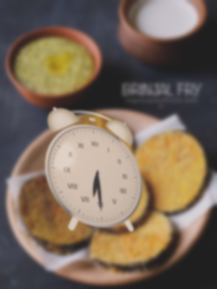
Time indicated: 6:30
